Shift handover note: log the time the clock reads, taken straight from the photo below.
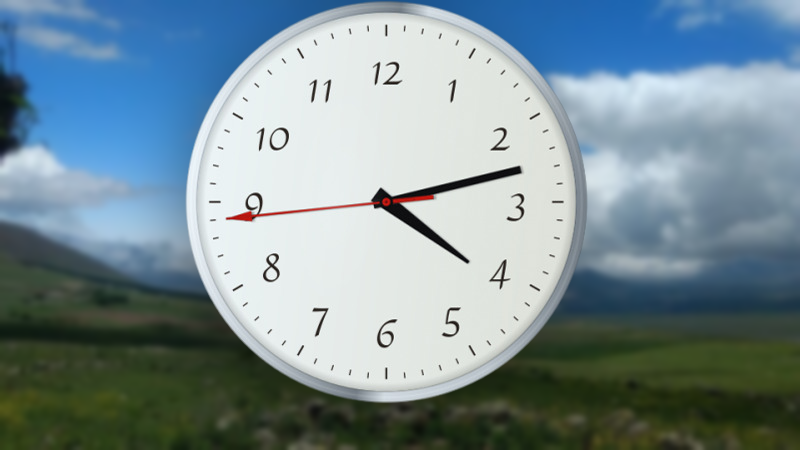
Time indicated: 4:12:44
